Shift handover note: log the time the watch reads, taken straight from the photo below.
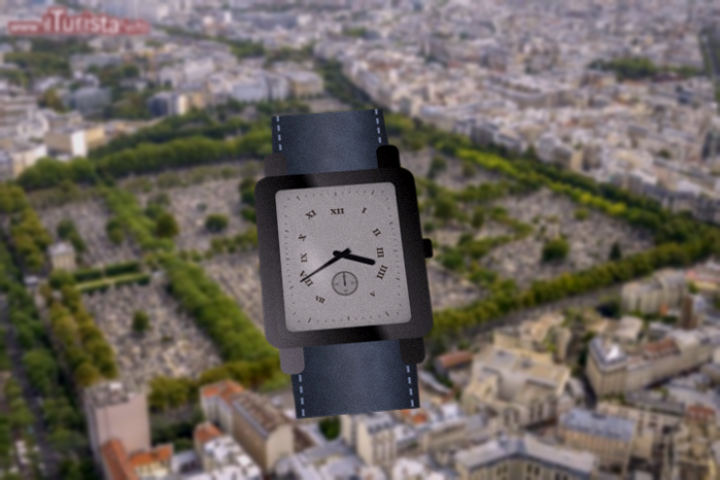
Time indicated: 3:40
